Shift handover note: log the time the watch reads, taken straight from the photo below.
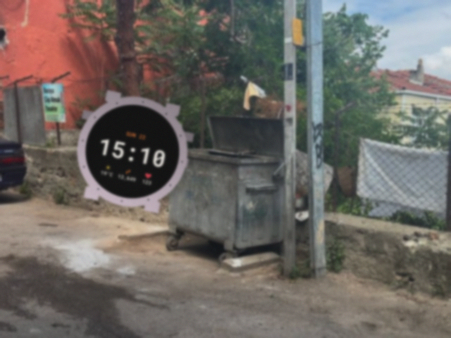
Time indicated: 15:10
